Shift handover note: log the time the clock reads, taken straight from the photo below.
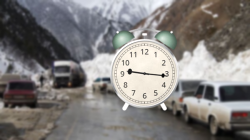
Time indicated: 9:16
